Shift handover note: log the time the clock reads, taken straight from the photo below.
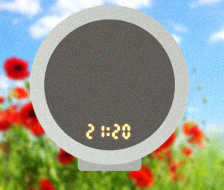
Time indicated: 21:20
